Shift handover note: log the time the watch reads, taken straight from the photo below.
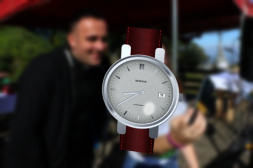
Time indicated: 8:39
